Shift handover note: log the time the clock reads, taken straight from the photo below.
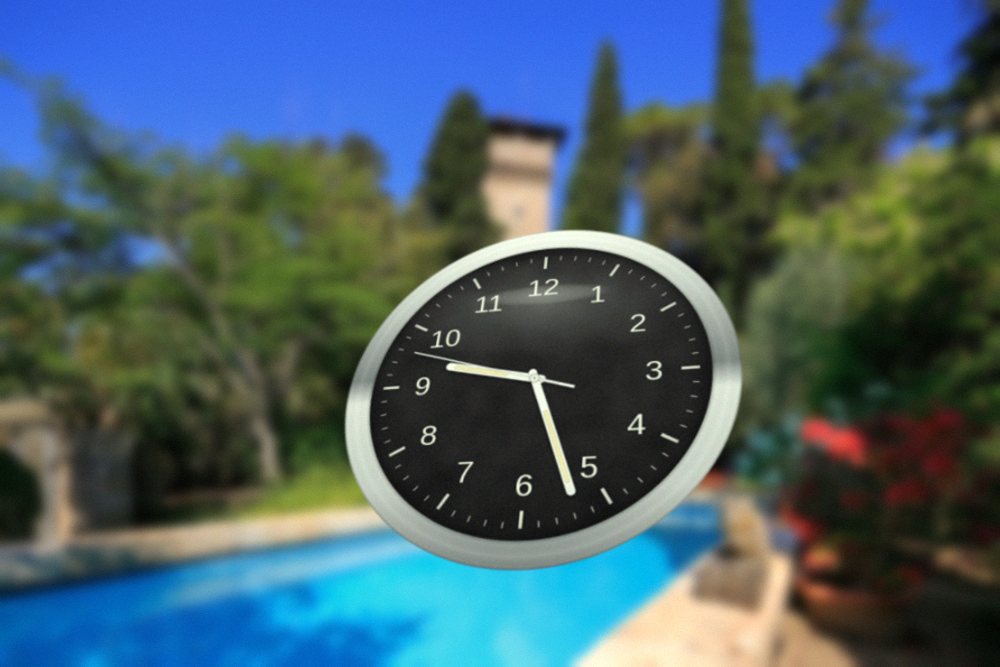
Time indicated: 9:26:48
